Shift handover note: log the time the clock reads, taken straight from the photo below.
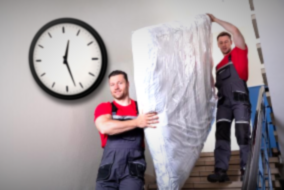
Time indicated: 12:27
